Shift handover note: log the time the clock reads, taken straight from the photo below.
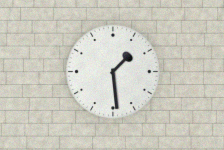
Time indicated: 1:29
